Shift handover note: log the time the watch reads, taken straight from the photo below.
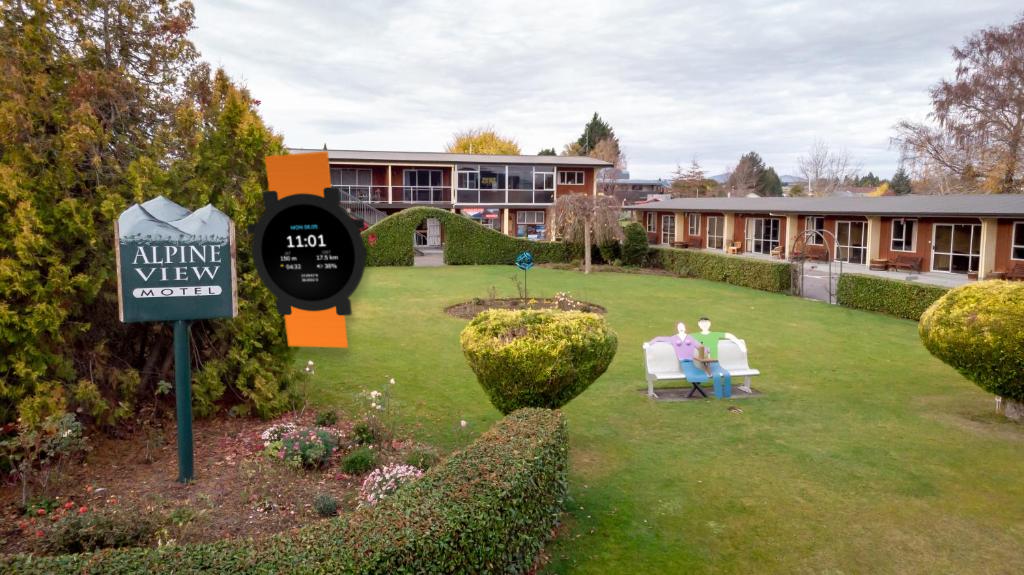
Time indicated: 11:01
